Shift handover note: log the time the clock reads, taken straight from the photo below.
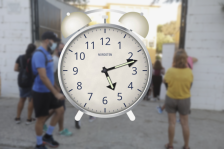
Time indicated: 5:12
